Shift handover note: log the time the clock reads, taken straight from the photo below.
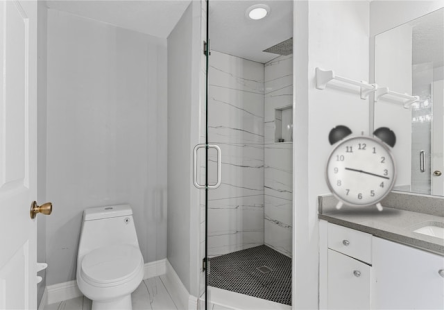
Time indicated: 9:17
